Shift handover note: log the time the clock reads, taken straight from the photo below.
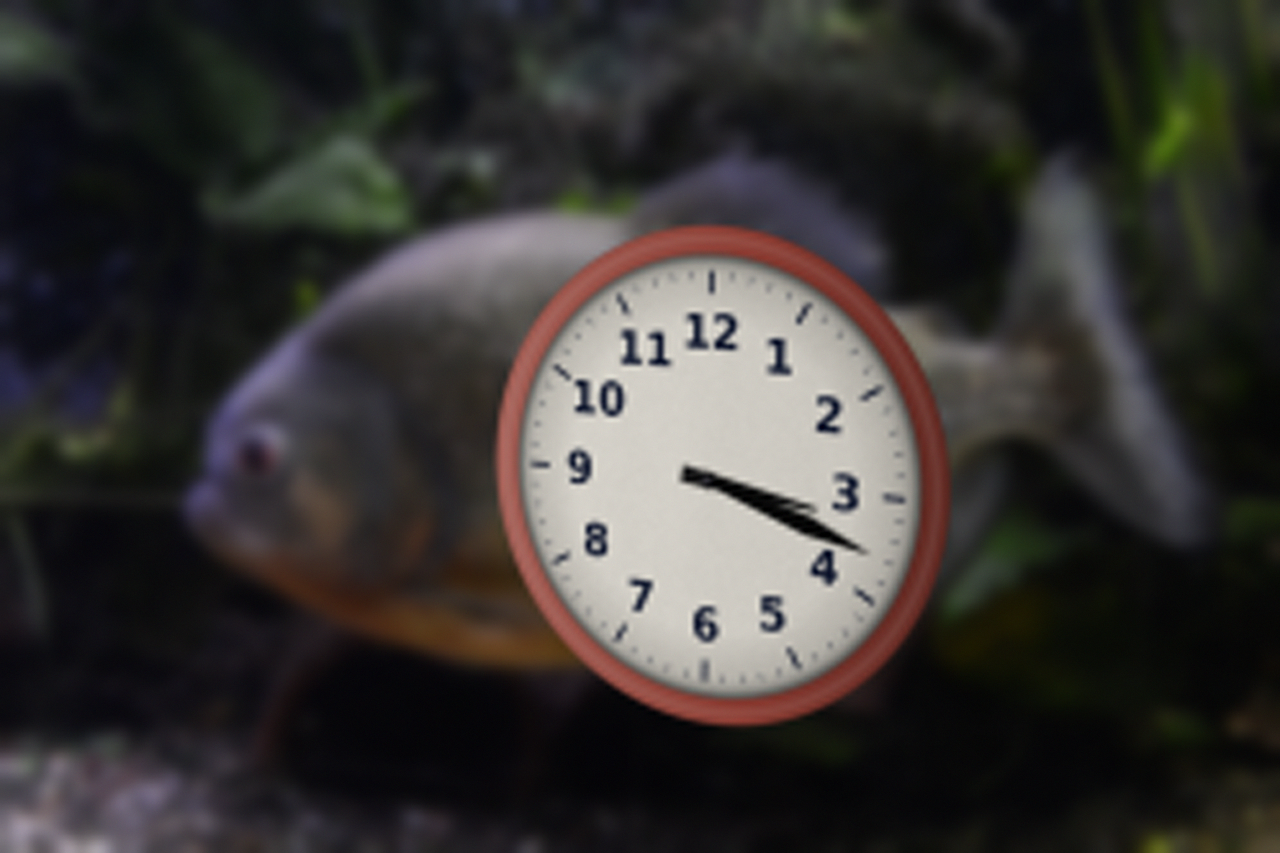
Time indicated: 3:18
